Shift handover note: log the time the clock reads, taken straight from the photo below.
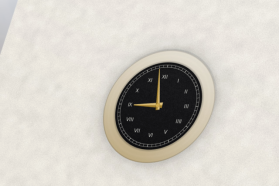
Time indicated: 8:58
